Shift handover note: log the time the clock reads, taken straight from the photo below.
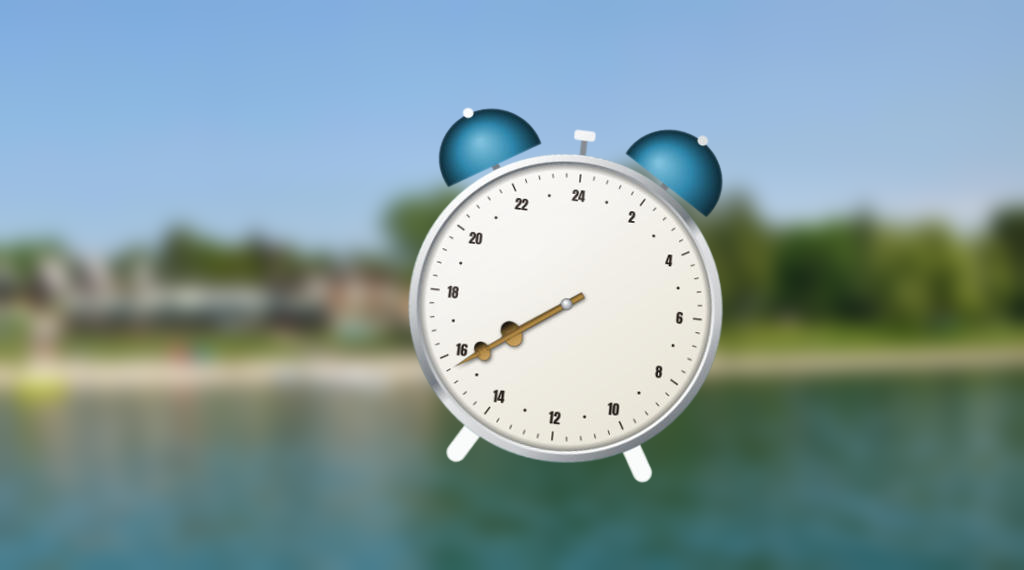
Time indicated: 15:39
